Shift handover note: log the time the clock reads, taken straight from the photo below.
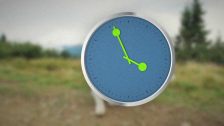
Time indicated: 3:56
